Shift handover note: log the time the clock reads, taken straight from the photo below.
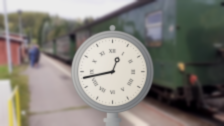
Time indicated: 12:43
